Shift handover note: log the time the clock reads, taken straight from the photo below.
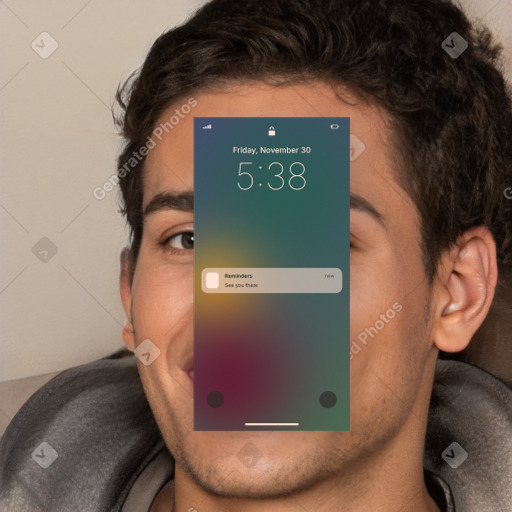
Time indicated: 5:38
